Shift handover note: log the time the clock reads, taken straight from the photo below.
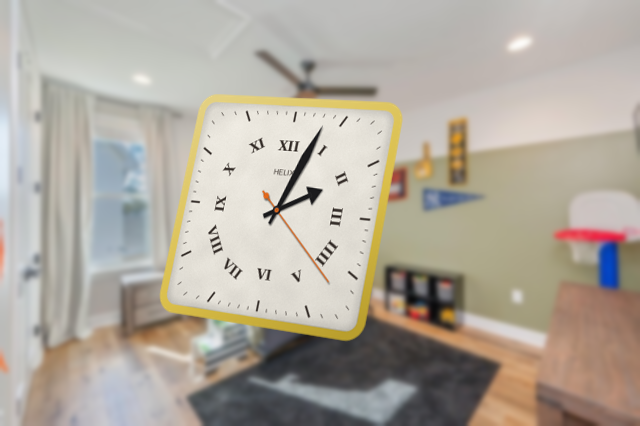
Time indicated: 2:03:22
